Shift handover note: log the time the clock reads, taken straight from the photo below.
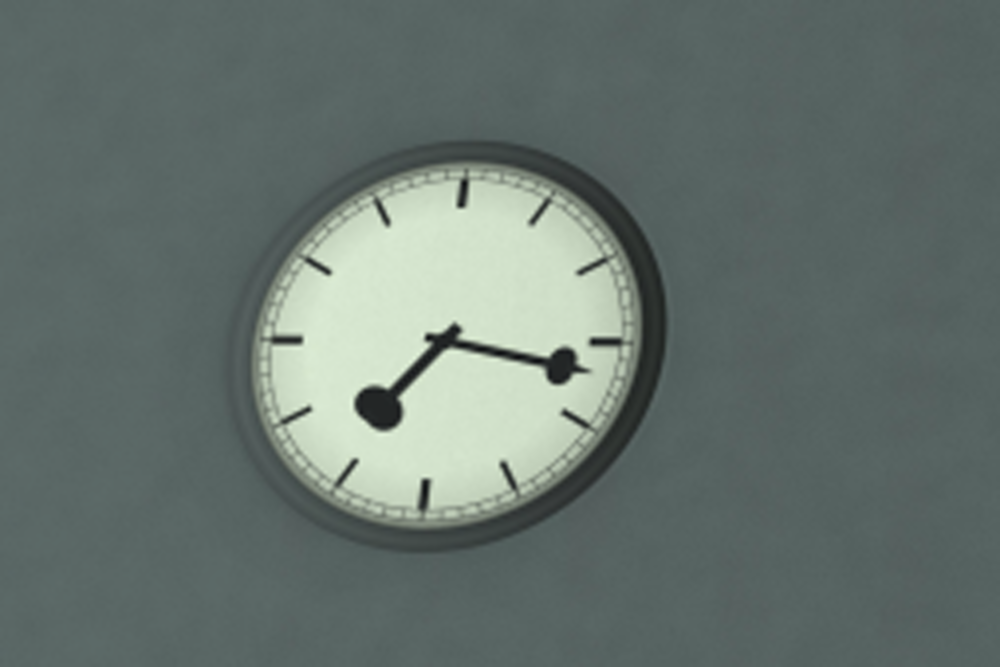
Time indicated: 7:17
